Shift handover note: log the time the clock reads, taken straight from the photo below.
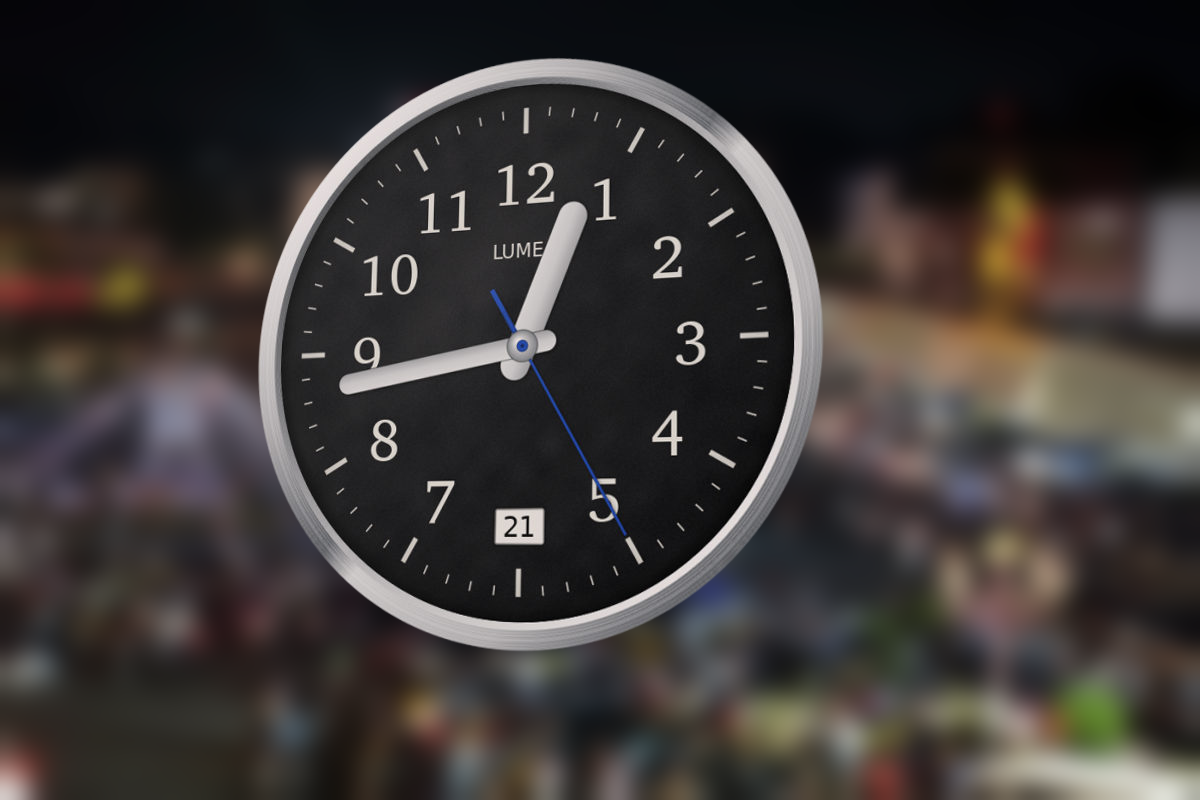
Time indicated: 12:43:25
